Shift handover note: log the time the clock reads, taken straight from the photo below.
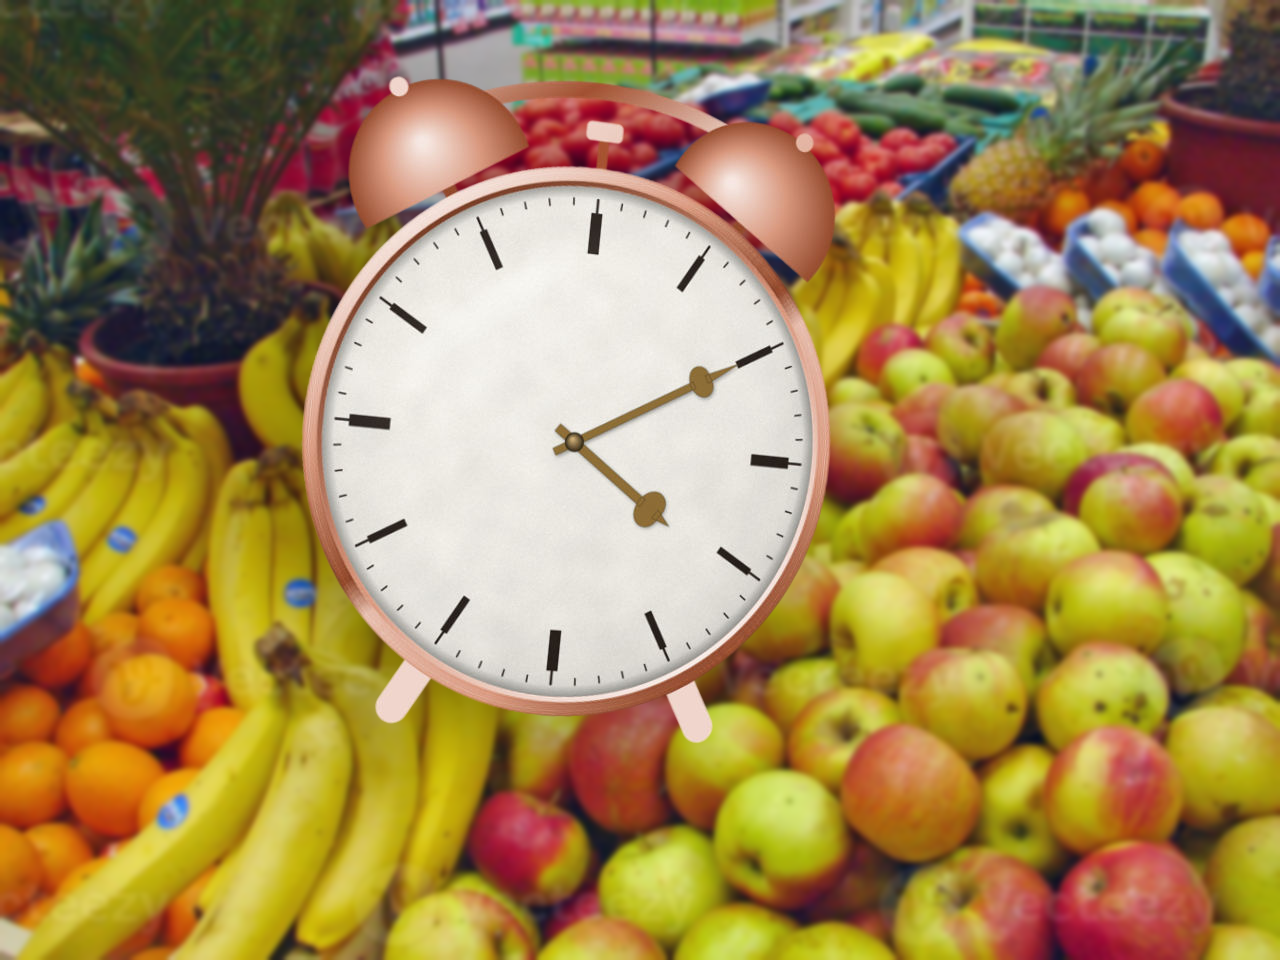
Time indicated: 4:10
